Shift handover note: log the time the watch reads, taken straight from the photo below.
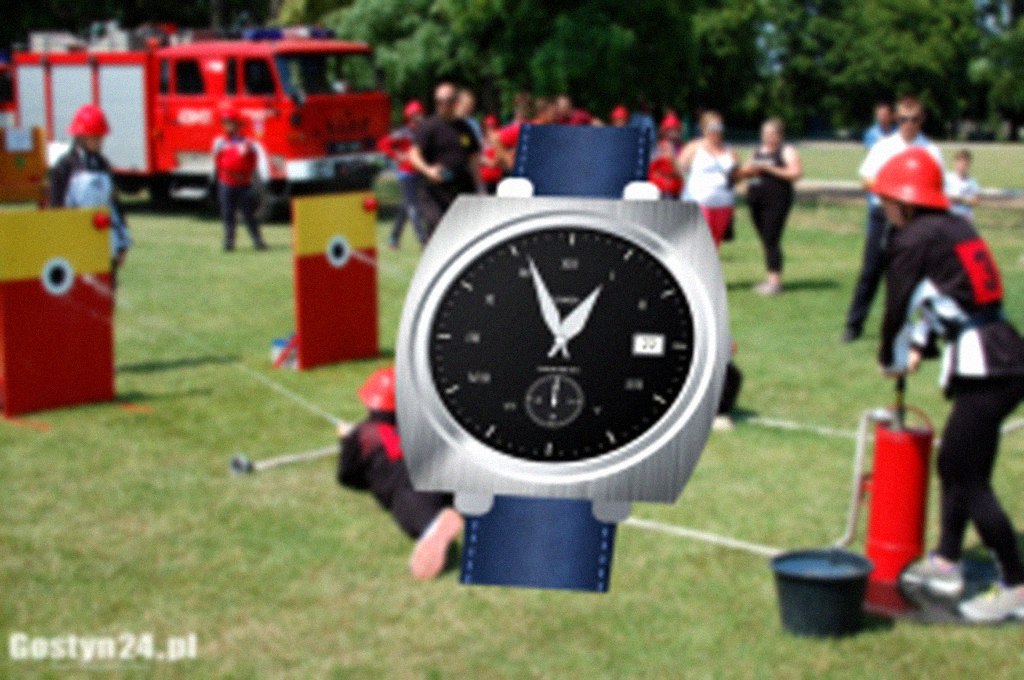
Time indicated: 12:56
